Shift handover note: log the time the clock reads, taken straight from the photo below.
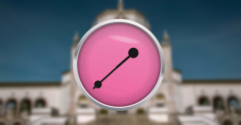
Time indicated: 1:38
